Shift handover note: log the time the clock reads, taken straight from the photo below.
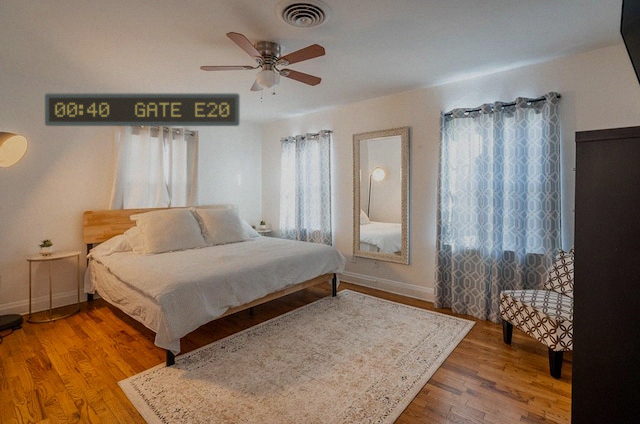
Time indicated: 0:40
